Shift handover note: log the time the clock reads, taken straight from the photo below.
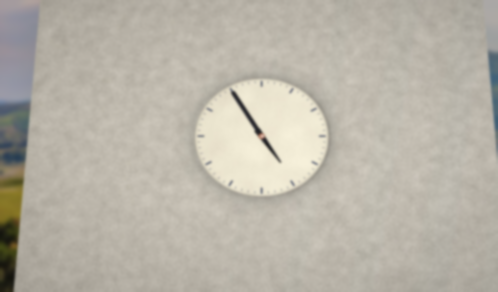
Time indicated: 4:55
